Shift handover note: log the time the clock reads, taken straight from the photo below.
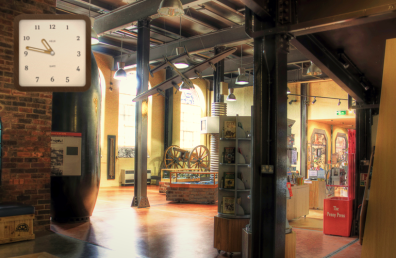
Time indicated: 10:47
